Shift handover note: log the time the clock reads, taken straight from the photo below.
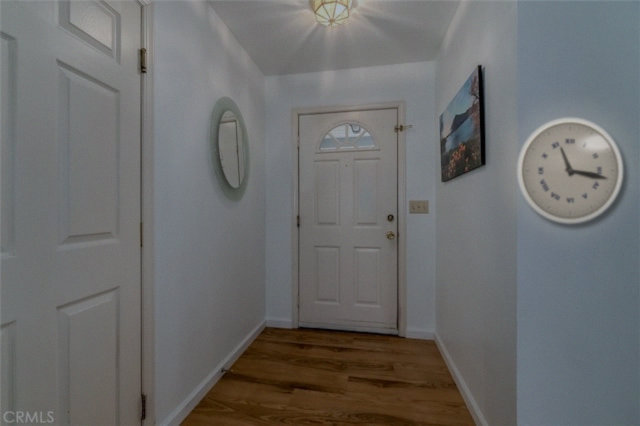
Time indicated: 11:17
